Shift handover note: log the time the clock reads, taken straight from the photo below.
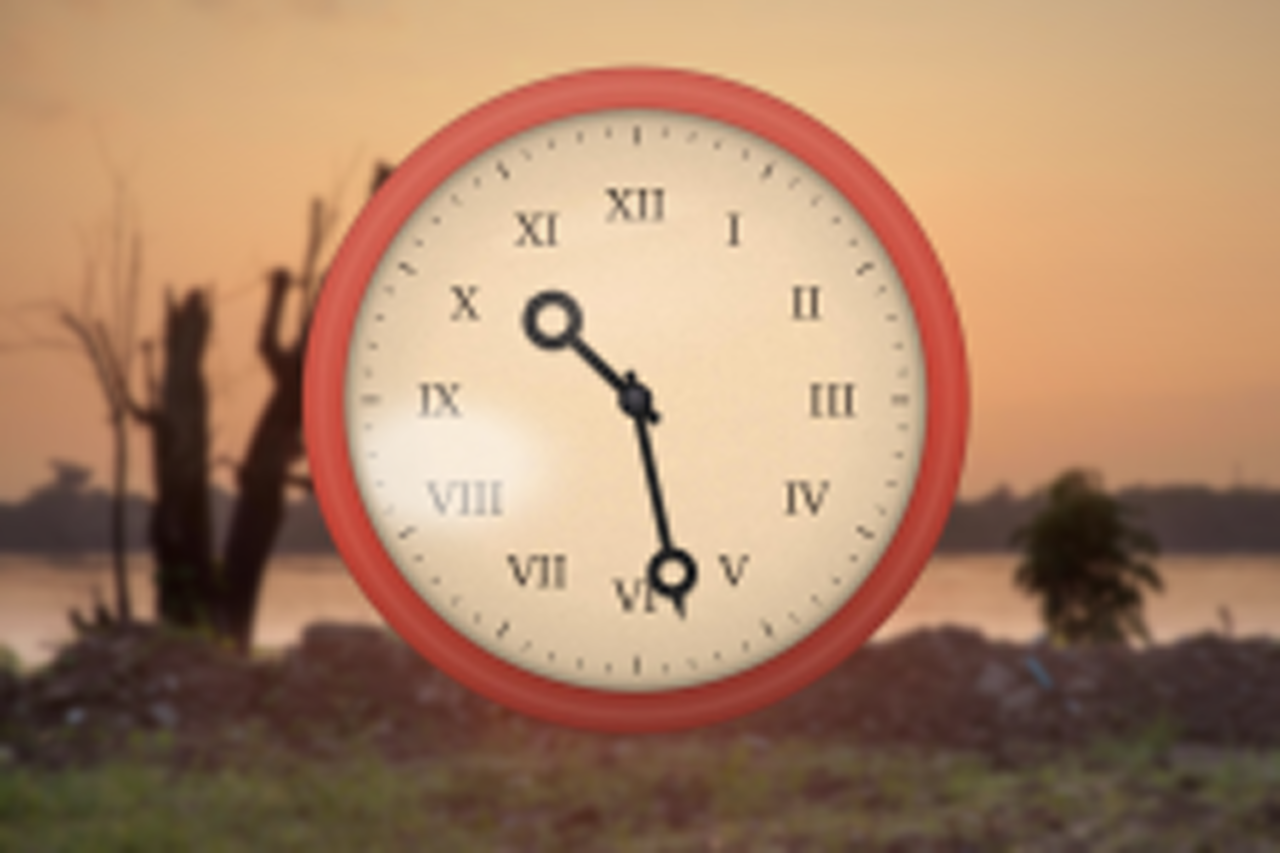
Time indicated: 10:28
